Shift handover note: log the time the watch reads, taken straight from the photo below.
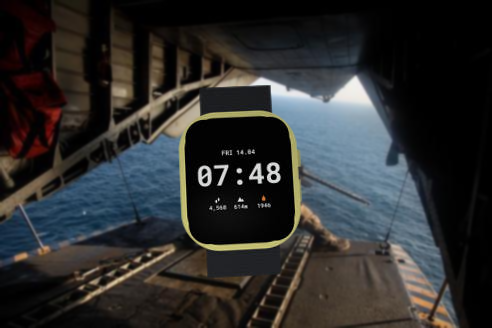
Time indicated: 7:48
